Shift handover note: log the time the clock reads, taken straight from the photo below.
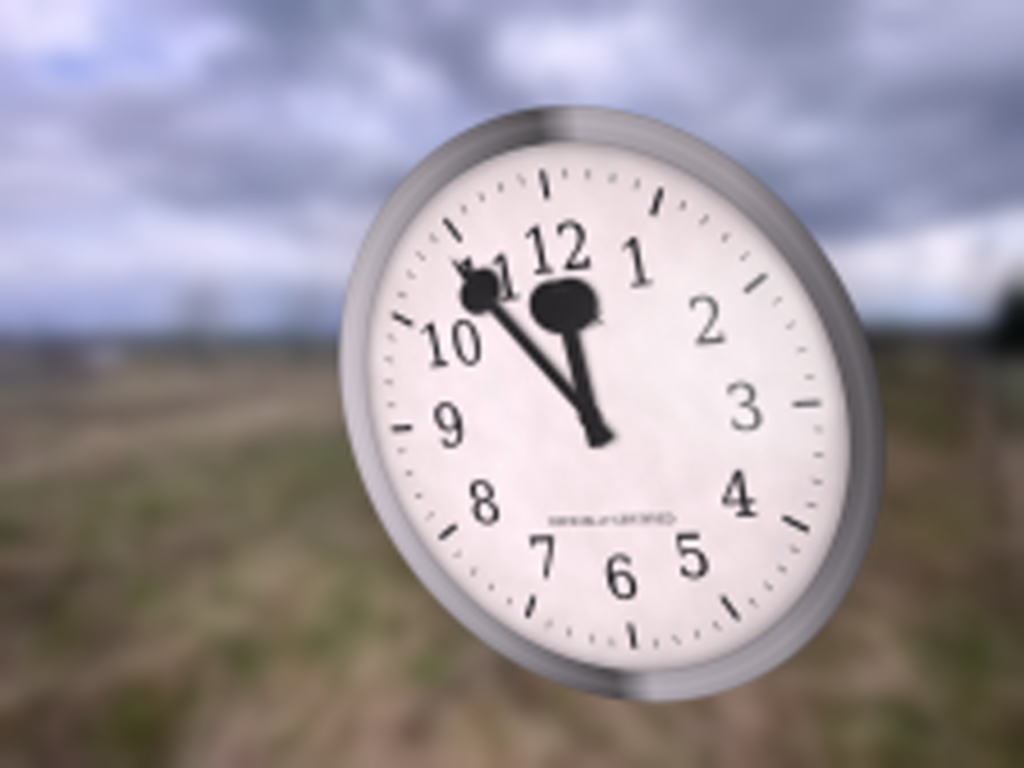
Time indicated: 11:54
